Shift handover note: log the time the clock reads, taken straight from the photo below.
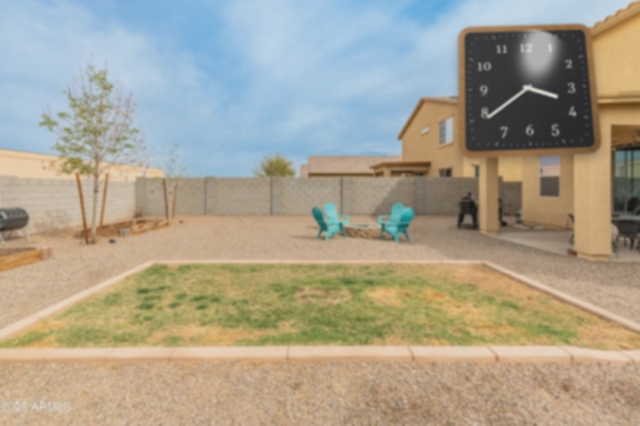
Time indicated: 3:39
